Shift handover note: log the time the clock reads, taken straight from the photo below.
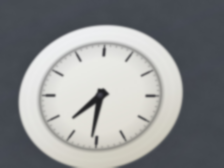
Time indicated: 7:31
